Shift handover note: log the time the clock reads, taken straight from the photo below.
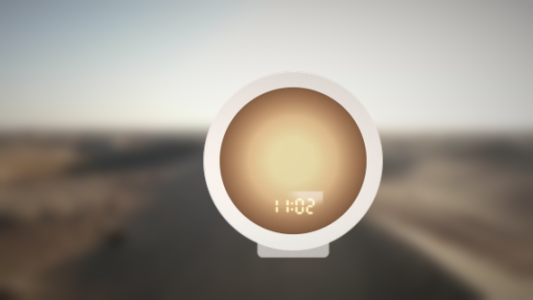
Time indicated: 11:02
